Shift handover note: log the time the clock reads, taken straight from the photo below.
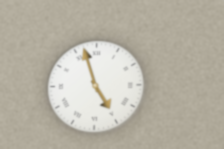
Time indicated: 4:57
